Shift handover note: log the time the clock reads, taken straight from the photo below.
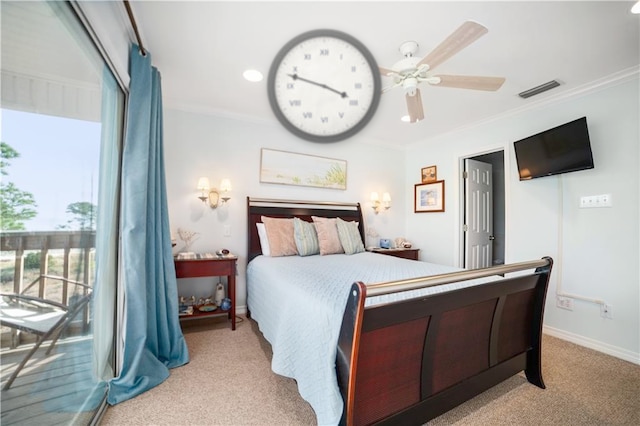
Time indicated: 3:48
